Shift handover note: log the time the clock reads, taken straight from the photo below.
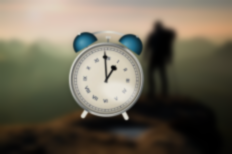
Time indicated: 12:59
